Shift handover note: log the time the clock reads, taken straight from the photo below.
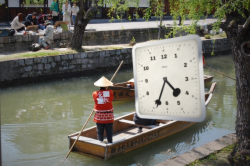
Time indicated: 4:34
